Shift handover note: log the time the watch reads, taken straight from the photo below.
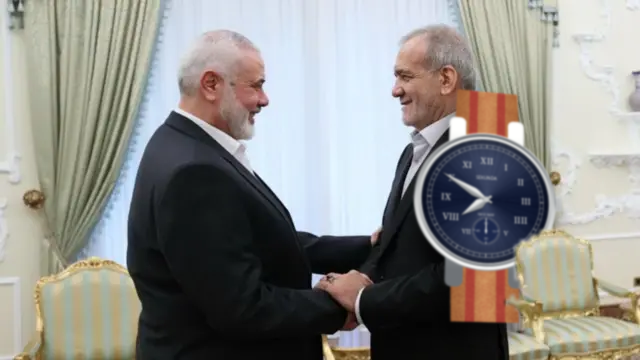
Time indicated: 7:50
